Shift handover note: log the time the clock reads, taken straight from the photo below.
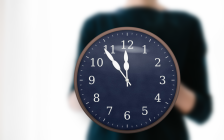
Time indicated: 11:54
